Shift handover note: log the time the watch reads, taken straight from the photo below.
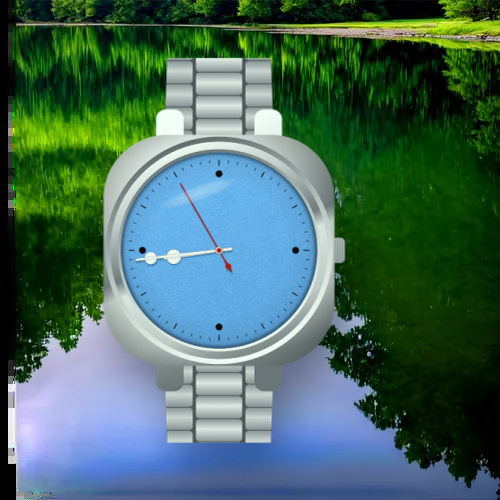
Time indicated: 8:43:55
